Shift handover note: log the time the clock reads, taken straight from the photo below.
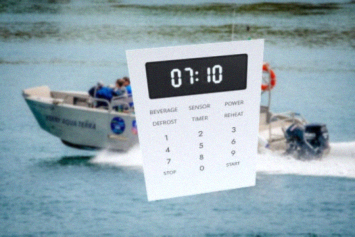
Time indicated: 7:10
